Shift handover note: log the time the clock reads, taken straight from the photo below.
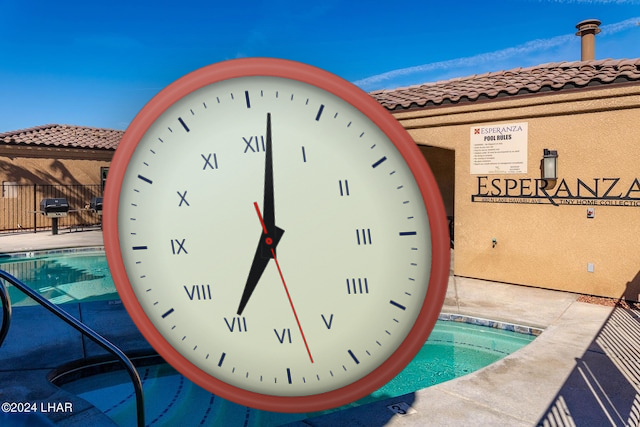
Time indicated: 7:01:28
